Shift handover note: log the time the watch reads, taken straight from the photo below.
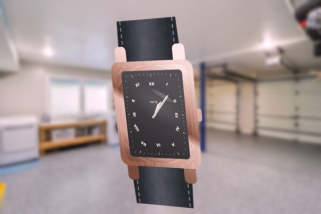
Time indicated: 1:07
